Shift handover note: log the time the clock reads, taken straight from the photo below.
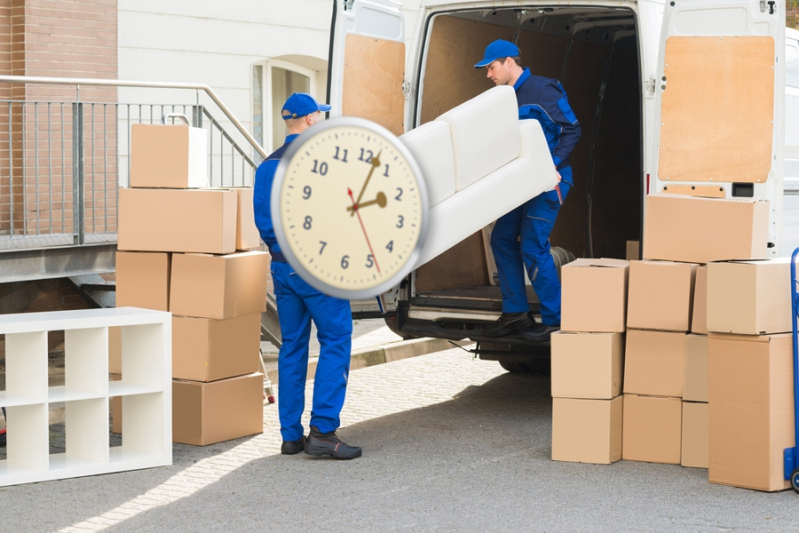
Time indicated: 2:02:24
